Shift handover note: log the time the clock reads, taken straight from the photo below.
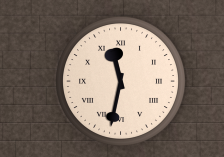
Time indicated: 11:32
